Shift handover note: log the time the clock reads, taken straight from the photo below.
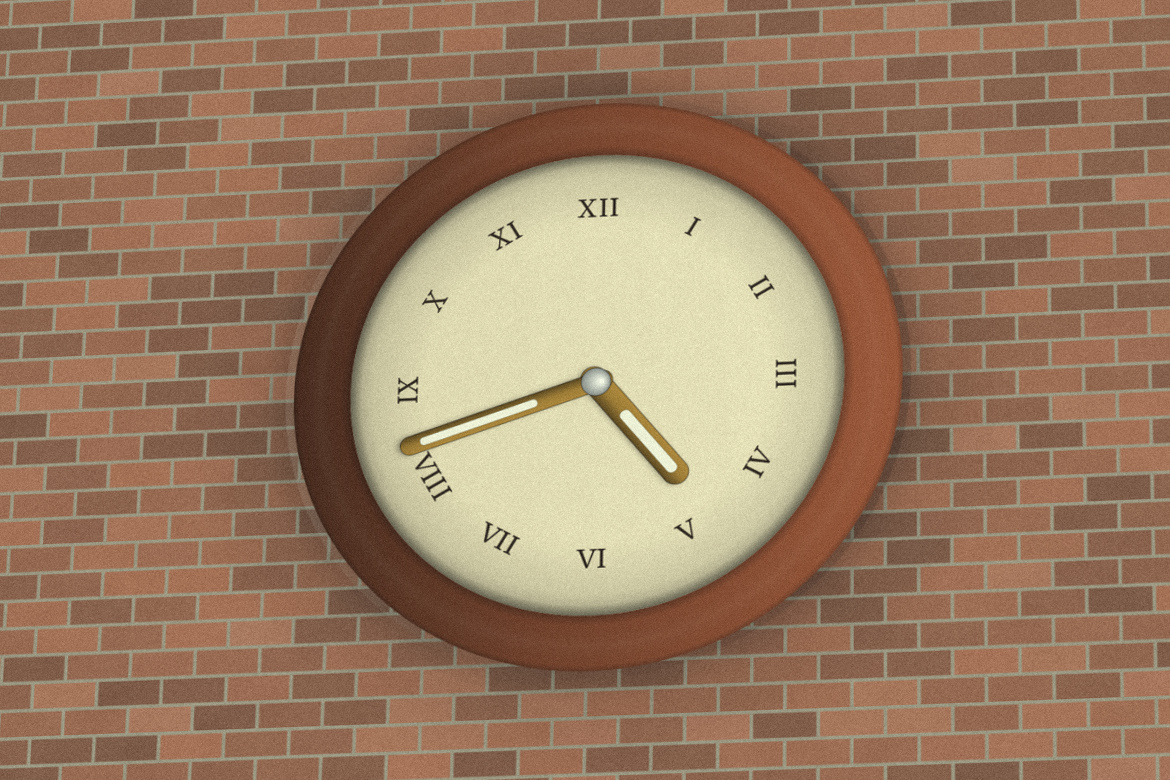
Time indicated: 4:42
